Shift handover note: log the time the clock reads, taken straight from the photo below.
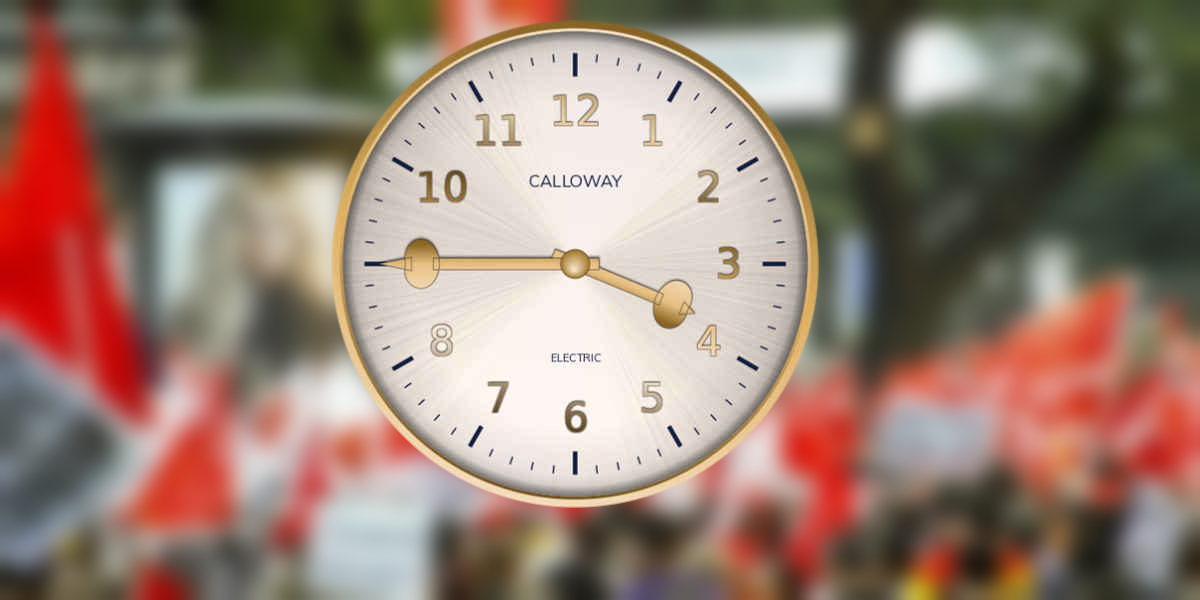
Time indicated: 3:45
